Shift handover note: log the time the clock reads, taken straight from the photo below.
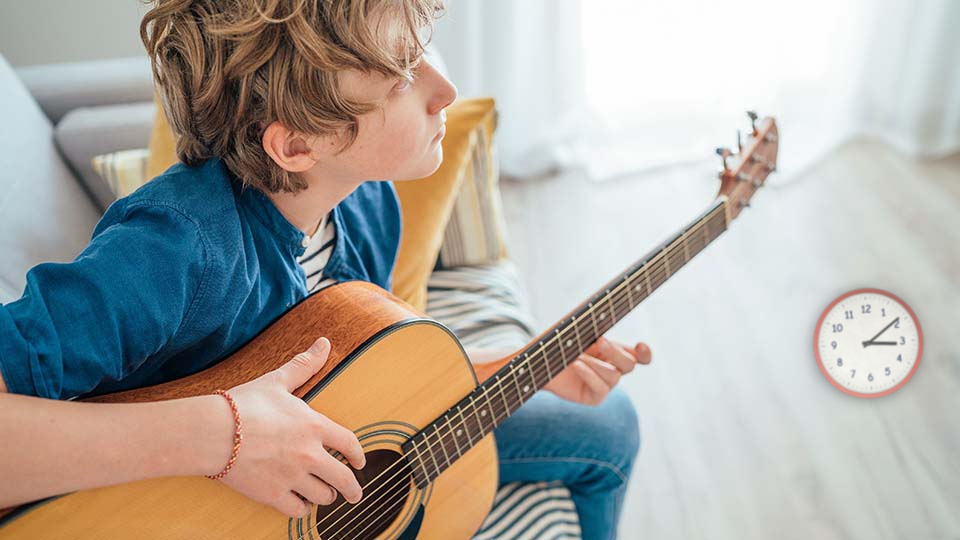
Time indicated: 3:09
